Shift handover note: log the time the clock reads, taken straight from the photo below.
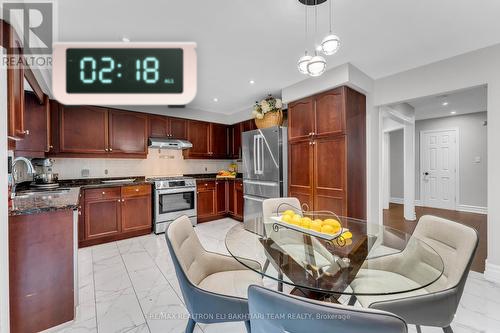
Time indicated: 2:18
